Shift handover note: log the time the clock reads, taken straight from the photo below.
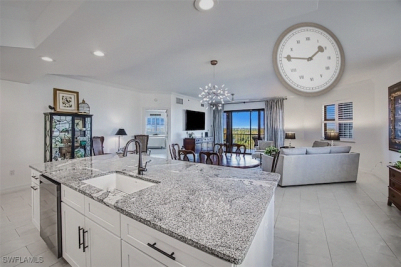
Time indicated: 1:46
